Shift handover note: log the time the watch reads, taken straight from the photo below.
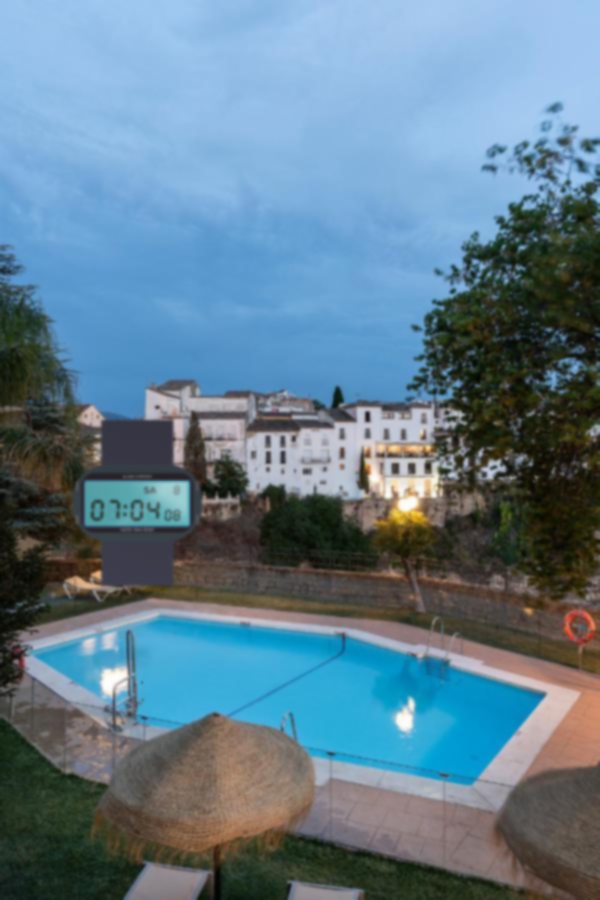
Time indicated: 7:04
